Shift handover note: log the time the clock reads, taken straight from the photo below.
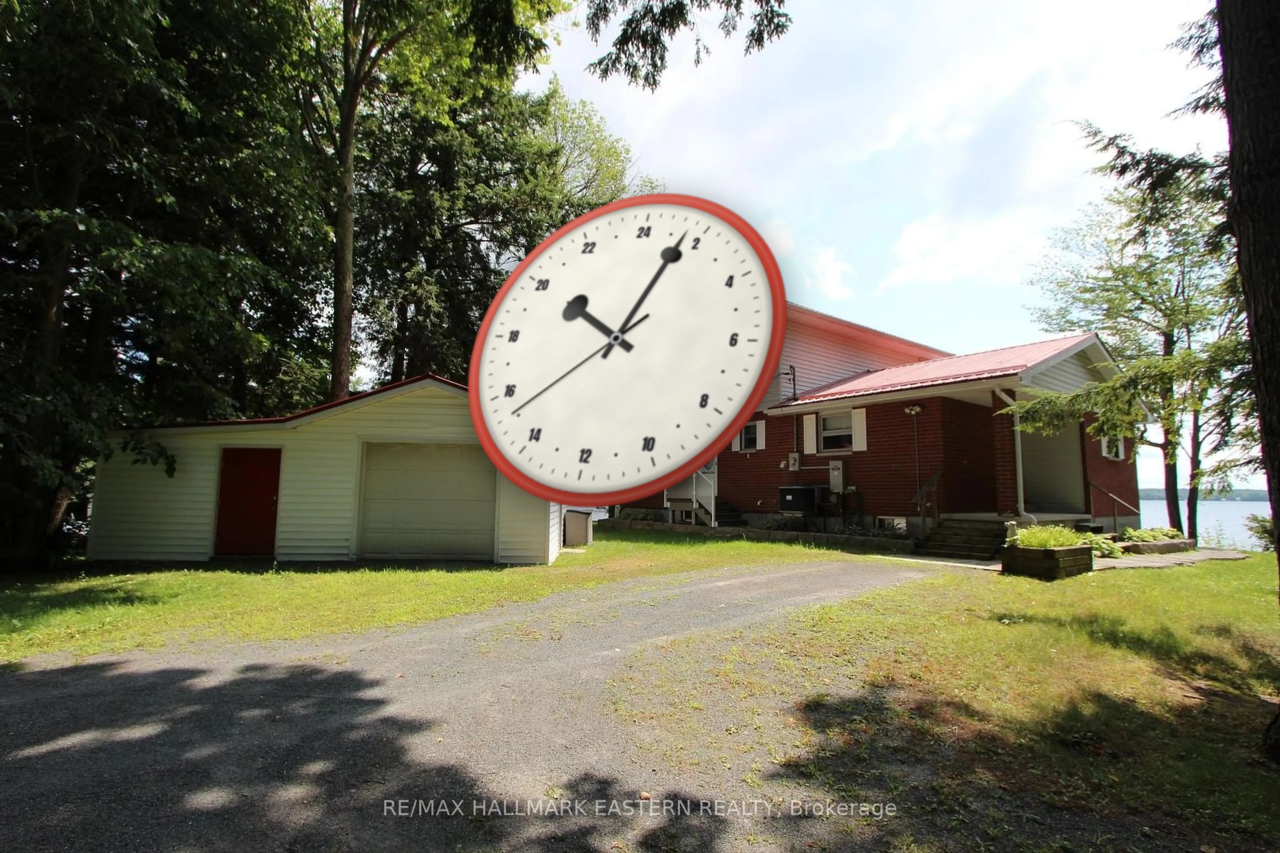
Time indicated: 20:03:38
